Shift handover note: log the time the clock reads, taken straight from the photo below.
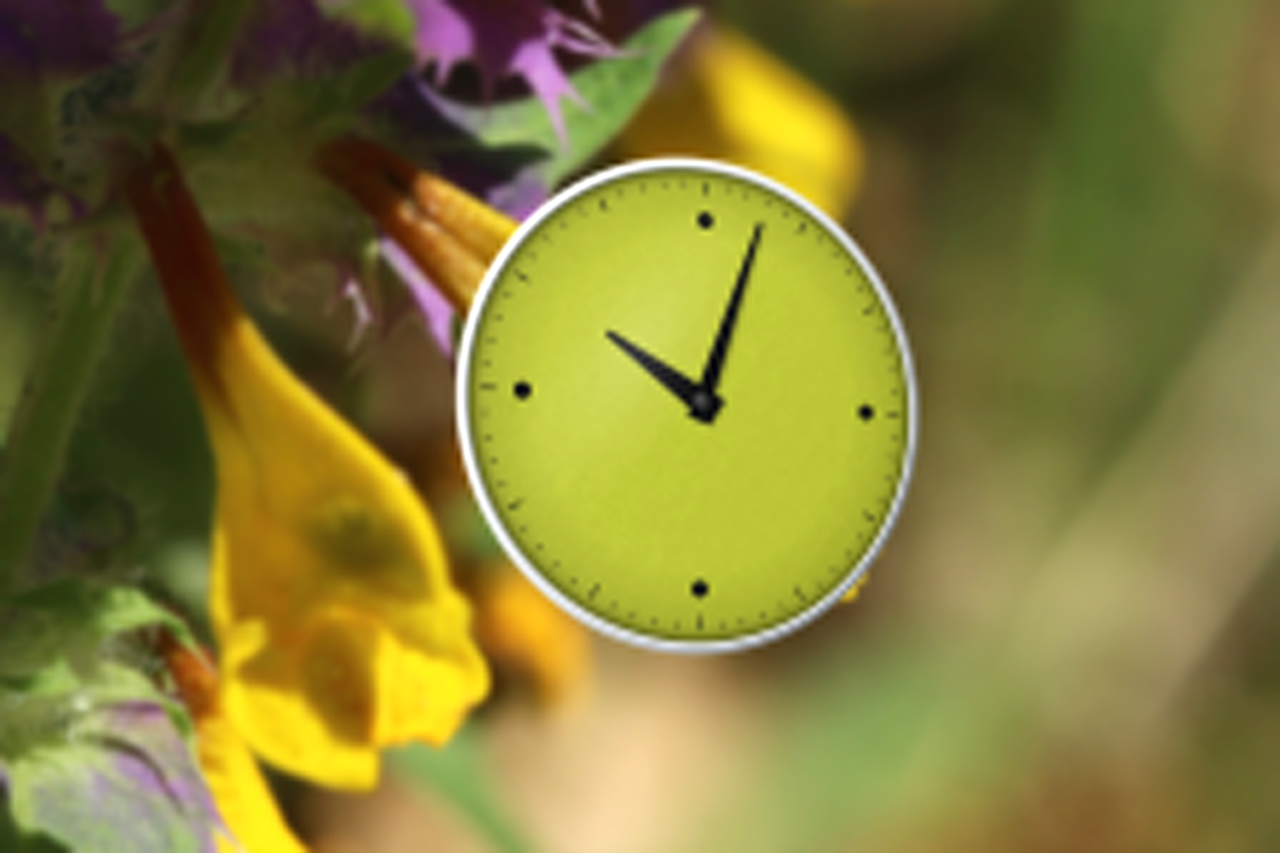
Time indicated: 10:03
